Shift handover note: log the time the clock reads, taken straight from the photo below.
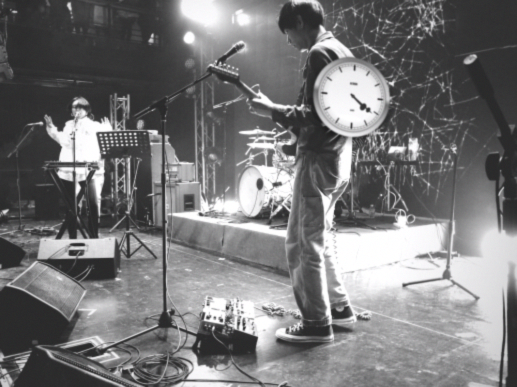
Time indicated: 4:21
